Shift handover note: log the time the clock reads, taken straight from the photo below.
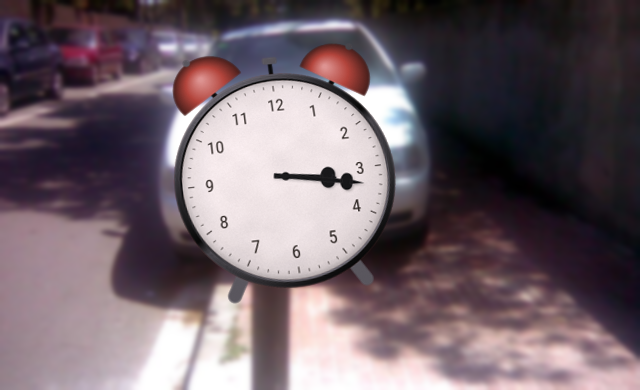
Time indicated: 3:17
